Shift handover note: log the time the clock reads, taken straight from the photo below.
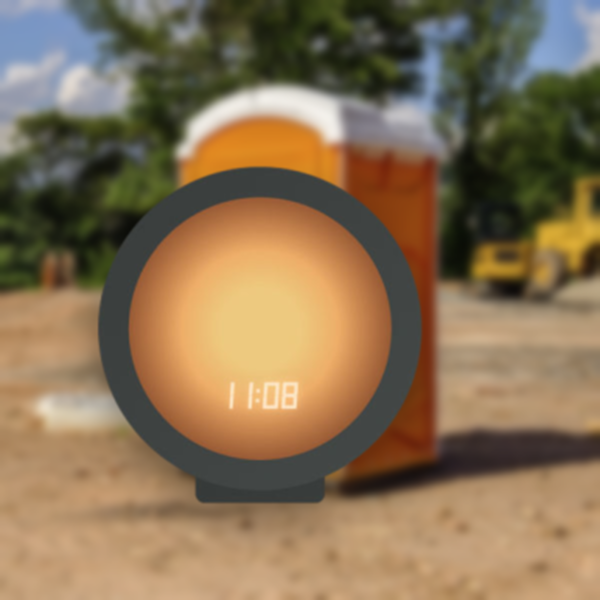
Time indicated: 11:08
